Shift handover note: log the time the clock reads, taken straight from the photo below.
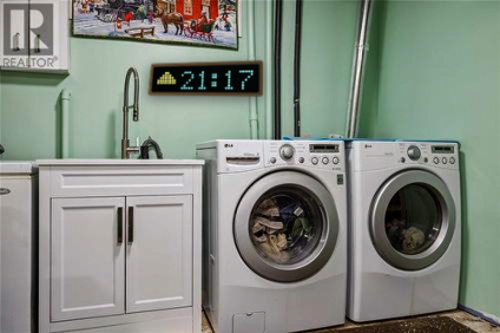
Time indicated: 21:17
